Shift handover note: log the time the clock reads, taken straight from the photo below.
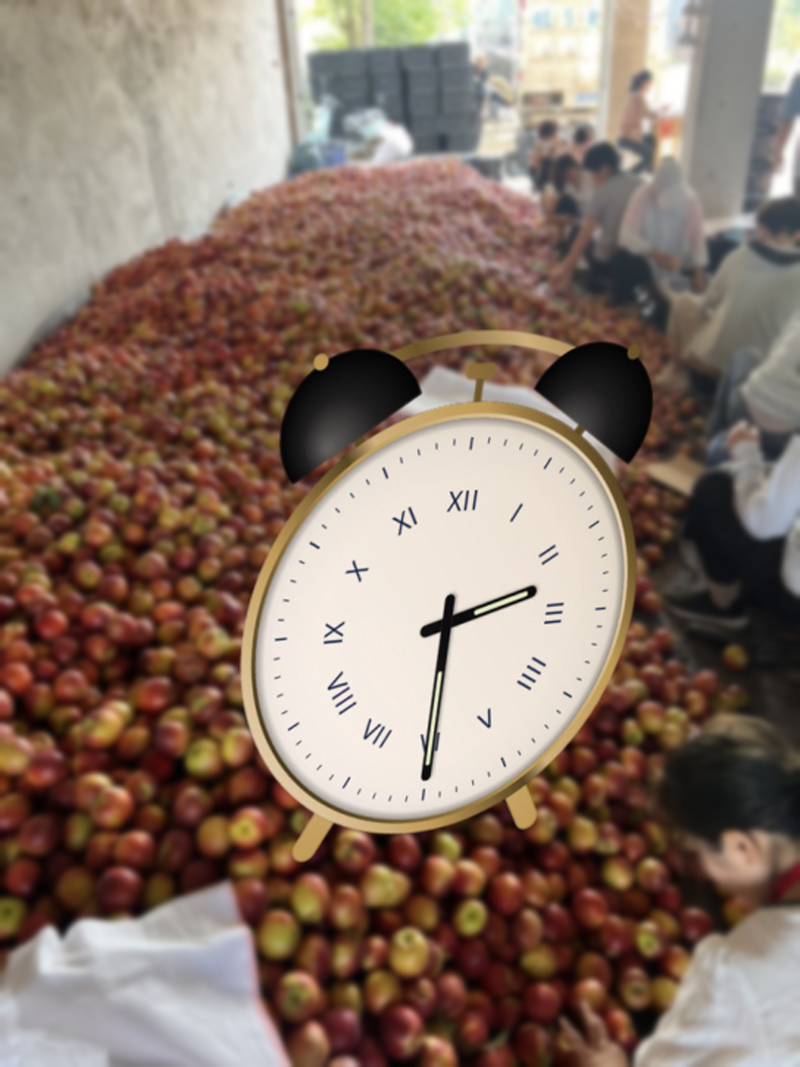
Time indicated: 2:30
